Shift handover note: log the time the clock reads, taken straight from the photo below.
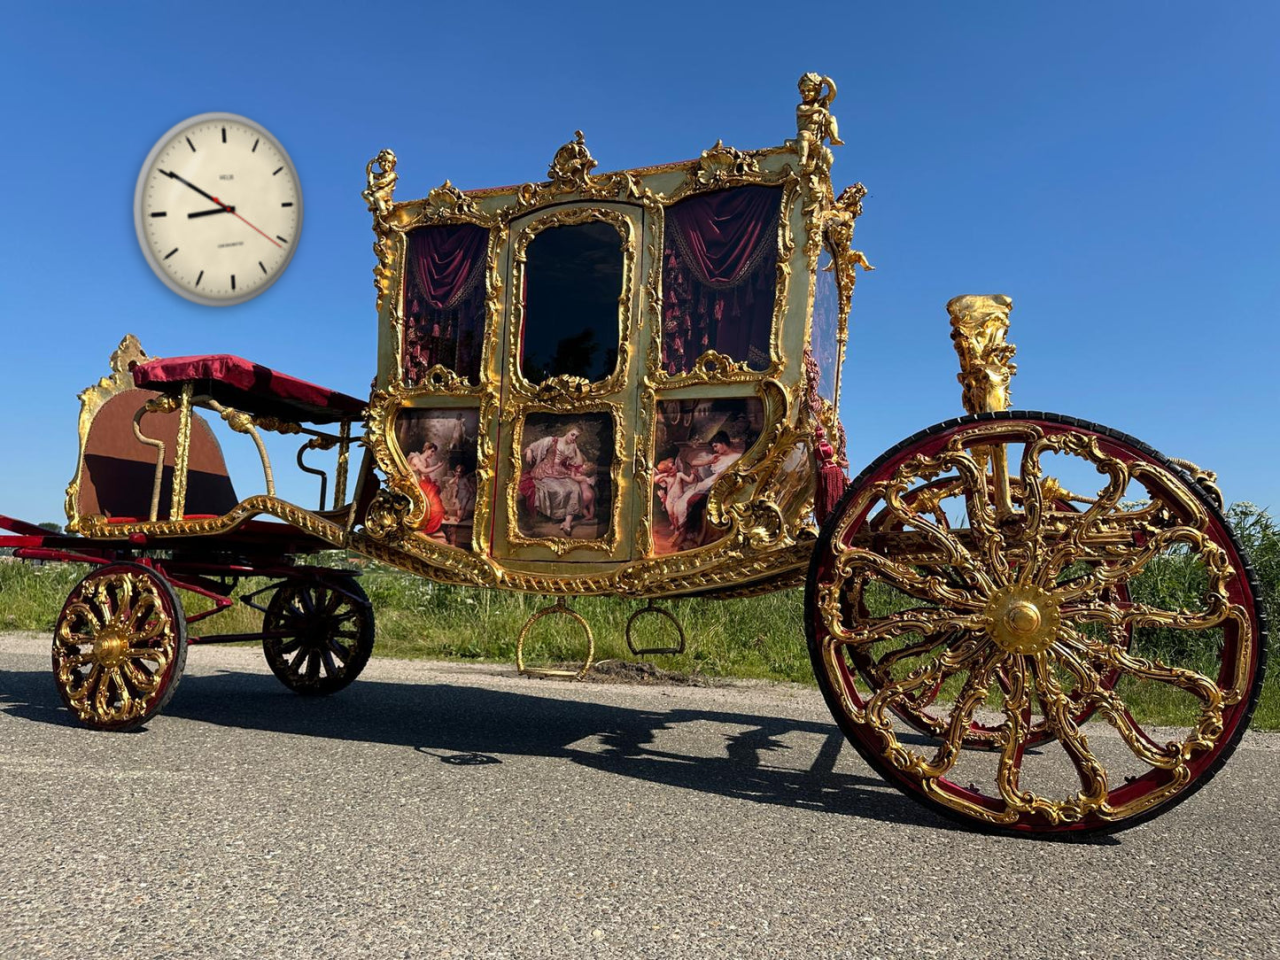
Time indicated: 8:50:21
